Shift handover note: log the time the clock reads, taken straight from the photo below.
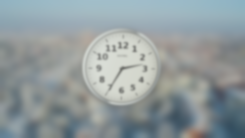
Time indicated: 2:35
